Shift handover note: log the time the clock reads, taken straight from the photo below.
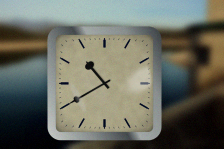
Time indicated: 10:40
